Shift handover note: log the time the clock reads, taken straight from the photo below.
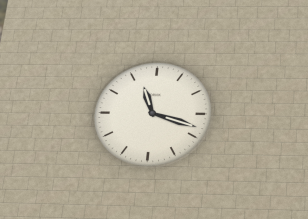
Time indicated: 11:18
